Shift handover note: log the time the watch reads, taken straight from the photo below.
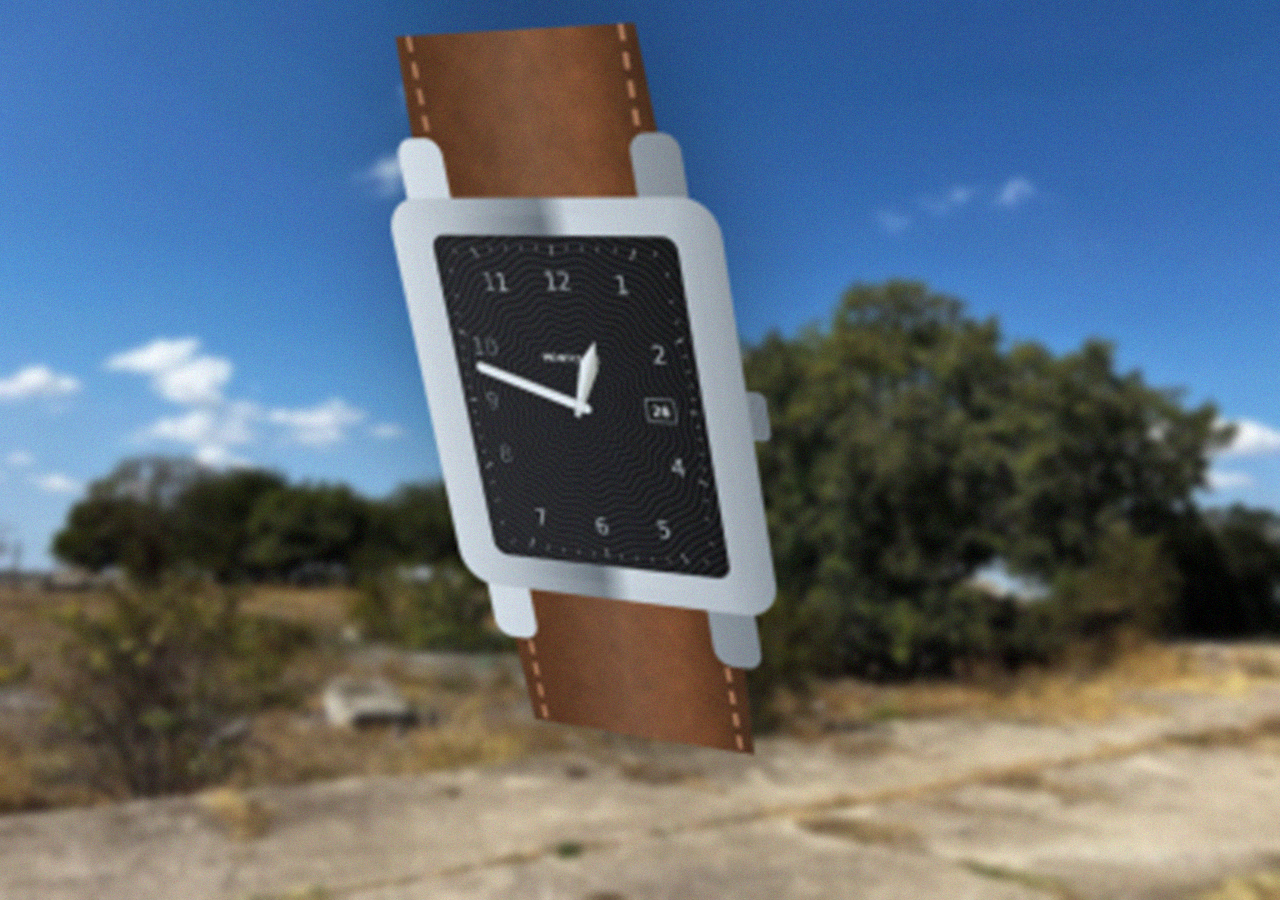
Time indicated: 12:48
